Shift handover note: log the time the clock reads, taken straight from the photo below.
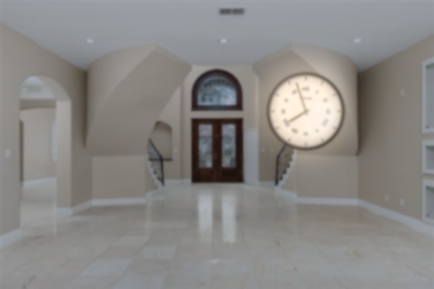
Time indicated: 7:57
